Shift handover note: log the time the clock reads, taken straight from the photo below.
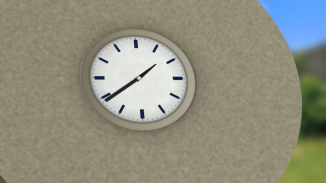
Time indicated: 1:39
